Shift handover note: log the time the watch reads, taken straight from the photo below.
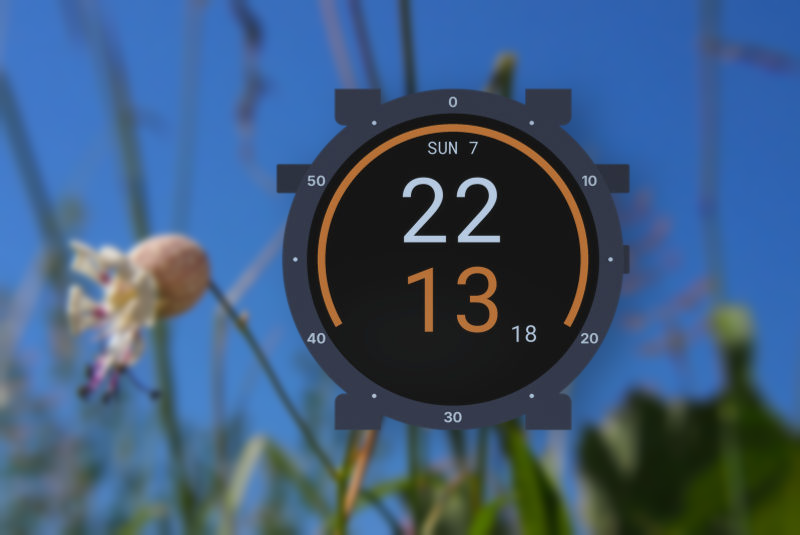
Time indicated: 22:13:18
